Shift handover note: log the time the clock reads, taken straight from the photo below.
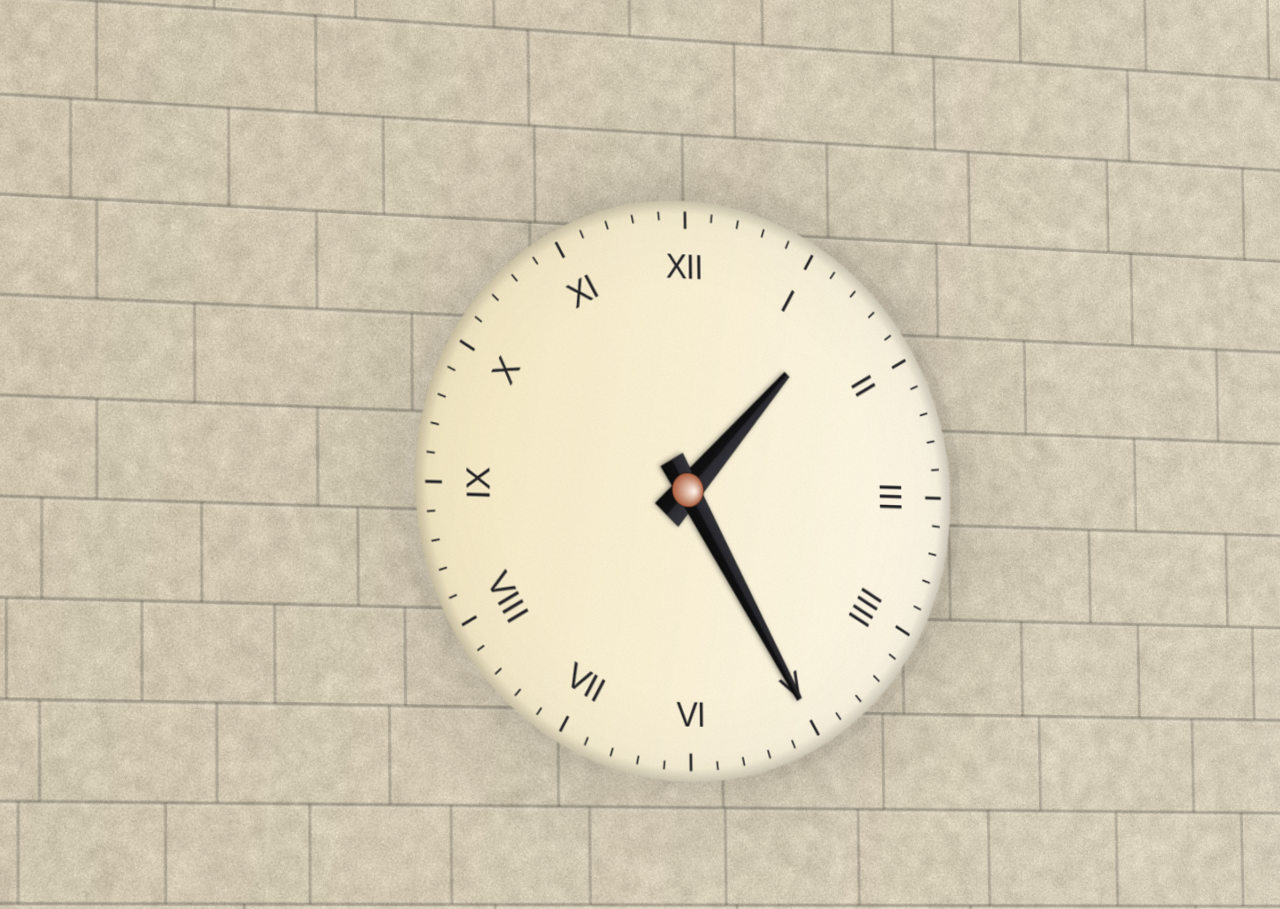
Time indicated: 1:25
